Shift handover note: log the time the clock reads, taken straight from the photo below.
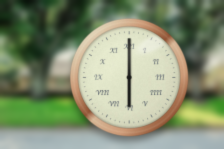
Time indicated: 6:00
